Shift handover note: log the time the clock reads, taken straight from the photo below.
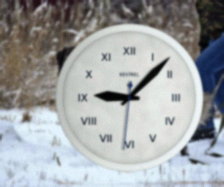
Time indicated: 9:07:31
